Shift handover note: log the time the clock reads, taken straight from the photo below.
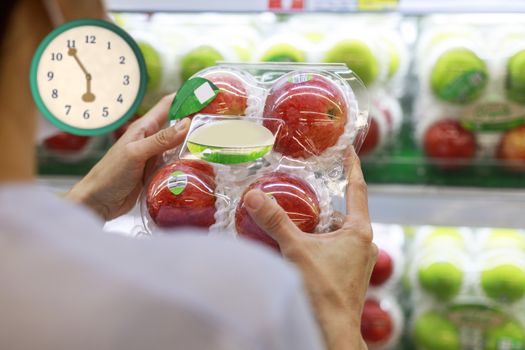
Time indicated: 5:54
